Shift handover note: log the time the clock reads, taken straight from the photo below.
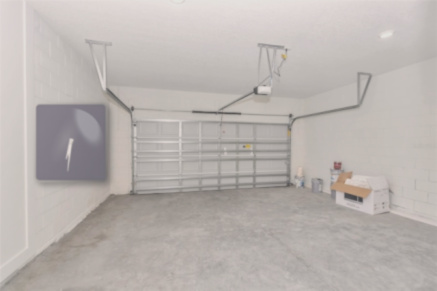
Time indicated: 6:31
